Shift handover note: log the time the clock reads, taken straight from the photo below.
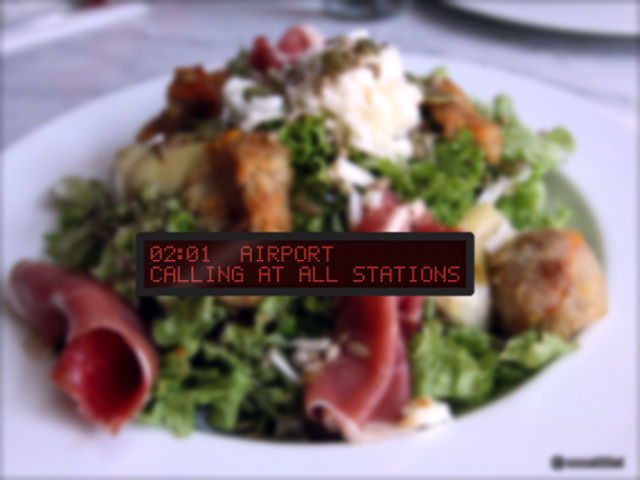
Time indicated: 2:01
